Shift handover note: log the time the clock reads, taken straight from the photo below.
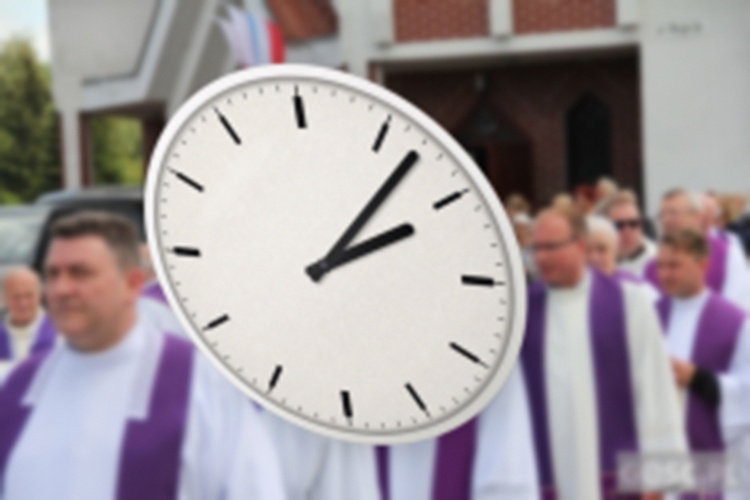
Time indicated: 2:07
